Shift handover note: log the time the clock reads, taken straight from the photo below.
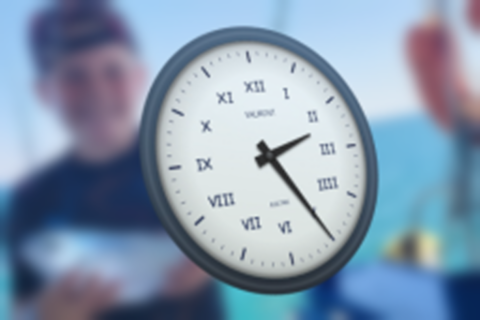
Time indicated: 2:25
